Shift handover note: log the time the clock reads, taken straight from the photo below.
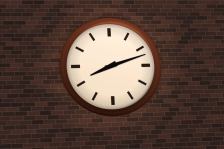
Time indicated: 8:12
